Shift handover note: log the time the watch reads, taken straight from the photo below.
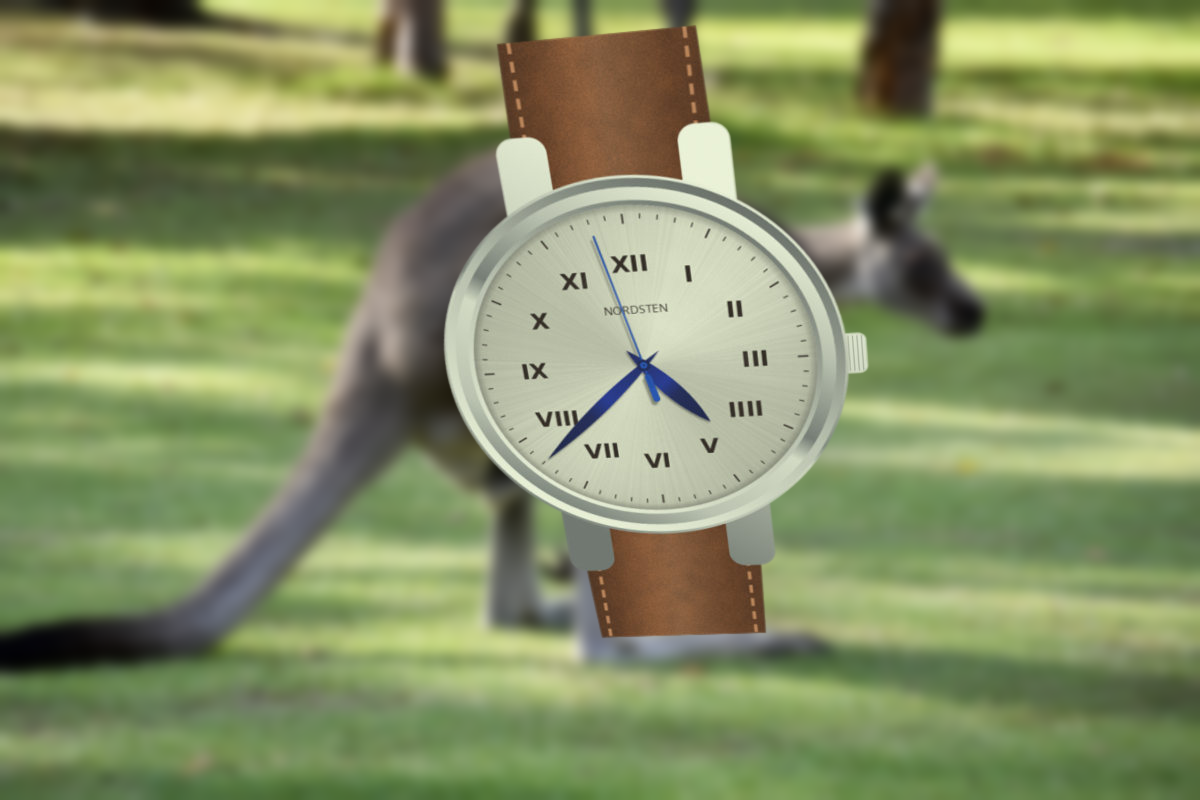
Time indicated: 4:37:58
